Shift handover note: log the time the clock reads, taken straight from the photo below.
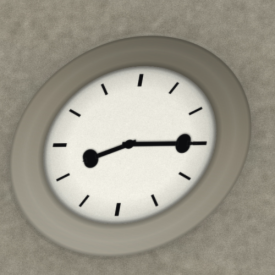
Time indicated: 8:15
